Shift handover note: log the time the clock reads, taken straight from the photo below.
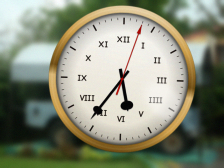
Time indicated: 5:36:03
